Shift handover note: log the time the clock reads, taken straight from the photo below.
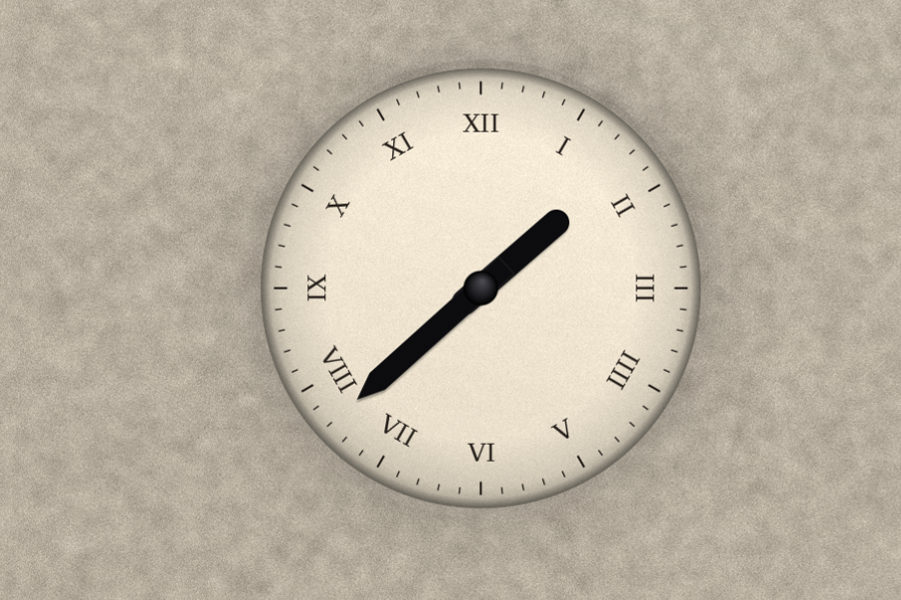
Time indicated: 1:38
